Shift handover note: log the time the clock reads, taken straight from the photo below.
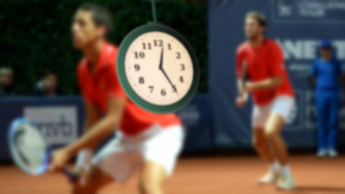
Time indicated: 12:25
